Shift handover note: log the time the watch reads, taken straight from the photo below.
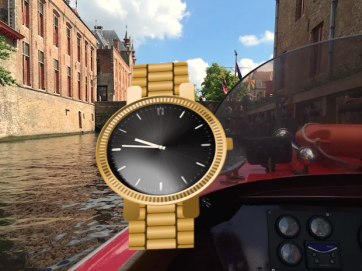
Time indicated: 9:46
